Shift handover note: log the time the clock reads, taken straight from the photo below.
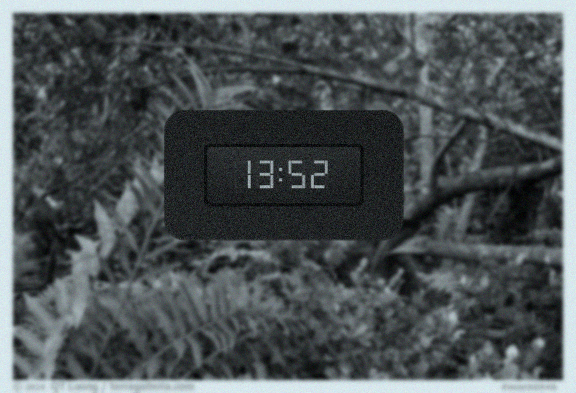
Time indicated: 13:52
